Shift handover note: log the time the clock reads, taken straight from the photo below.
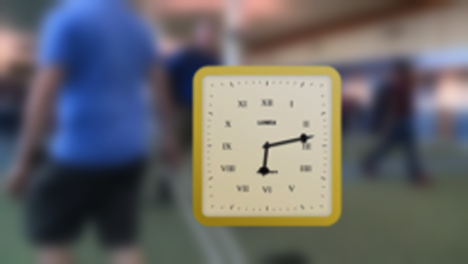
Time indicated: 6:13
